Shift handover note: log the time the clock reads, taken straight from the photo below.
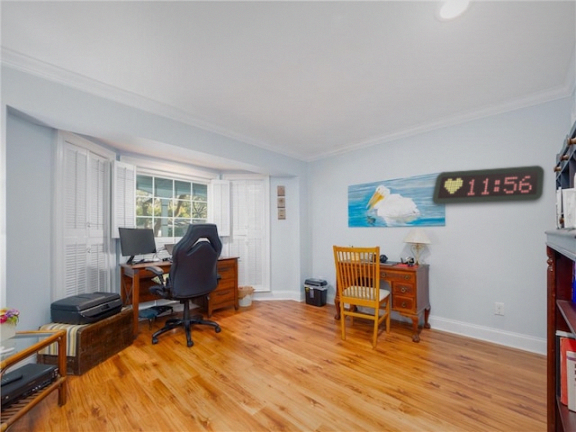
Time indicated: 11:56
